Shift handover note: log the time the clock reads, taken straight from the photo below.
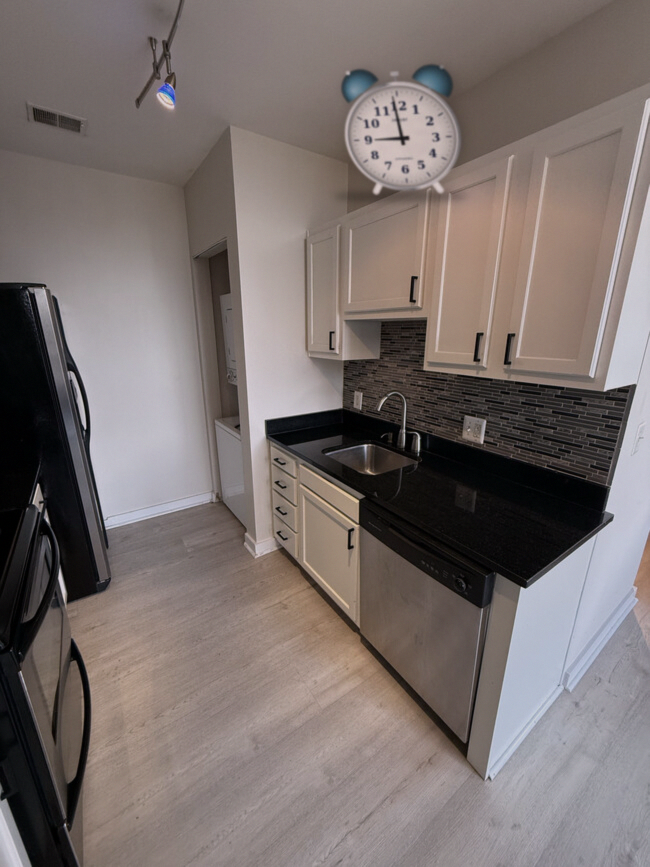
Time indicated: 8:59
